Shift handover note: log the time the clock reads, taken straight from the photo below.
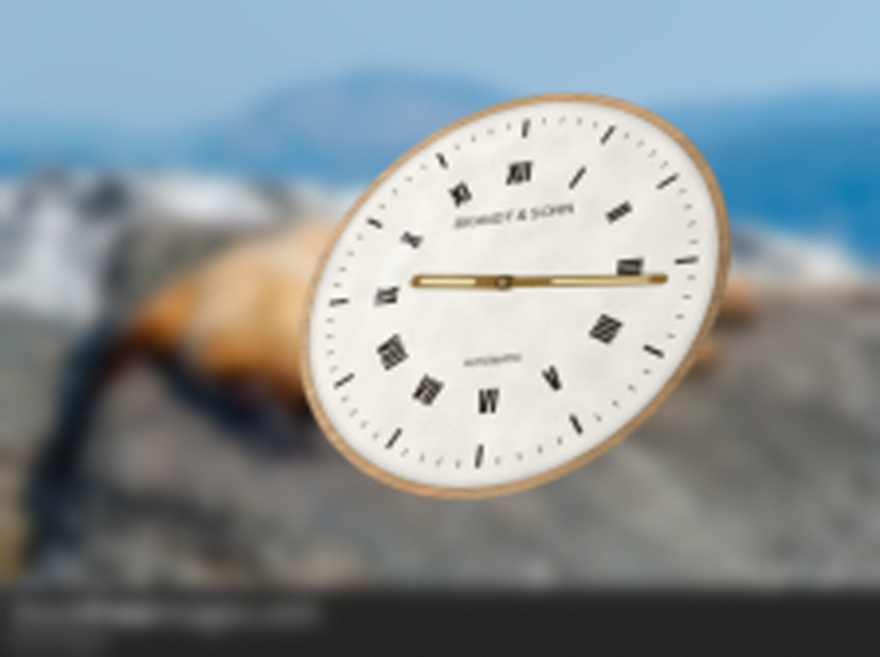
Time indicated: 9:16
